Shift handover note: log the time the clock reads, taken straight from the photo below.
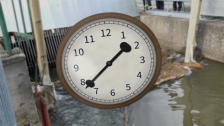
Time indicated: 1:38
